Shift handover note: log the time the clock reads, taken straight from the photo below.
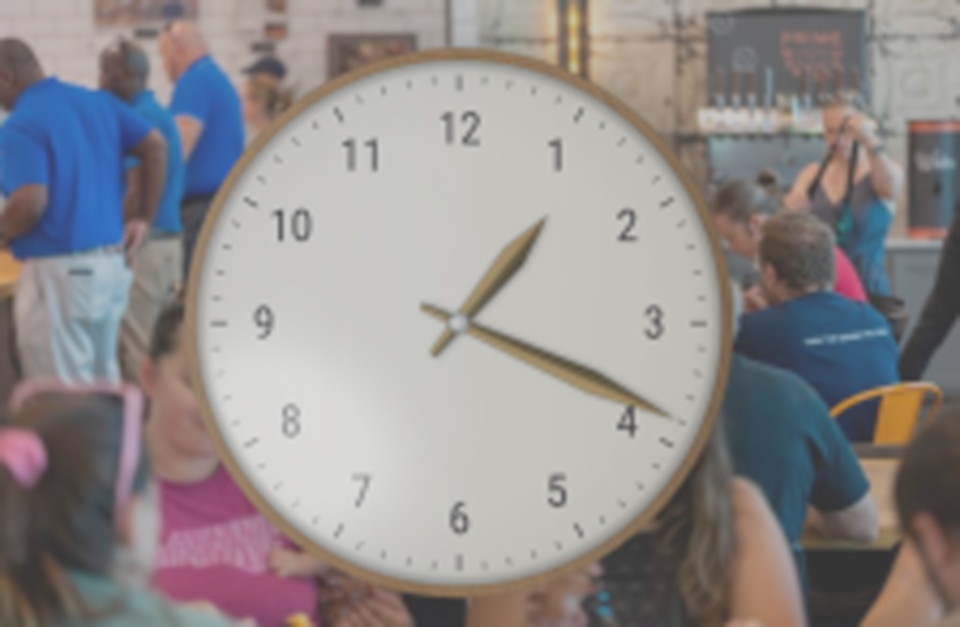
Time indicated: 1:19
